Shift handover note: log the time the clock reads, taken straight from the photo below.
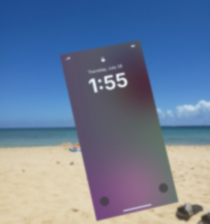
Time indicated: 1:55
